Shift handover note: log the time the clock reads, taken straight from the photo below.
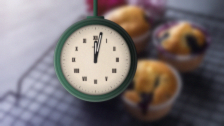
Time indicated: 12:02
